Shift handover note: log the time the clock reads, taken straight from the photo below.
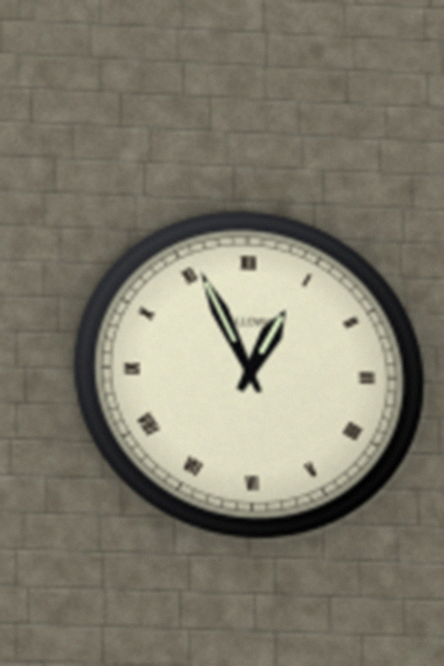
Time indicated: 12:56
